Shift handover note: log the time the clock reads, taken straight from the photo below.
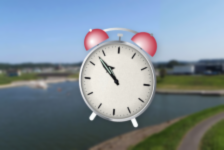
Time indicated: 10:53
